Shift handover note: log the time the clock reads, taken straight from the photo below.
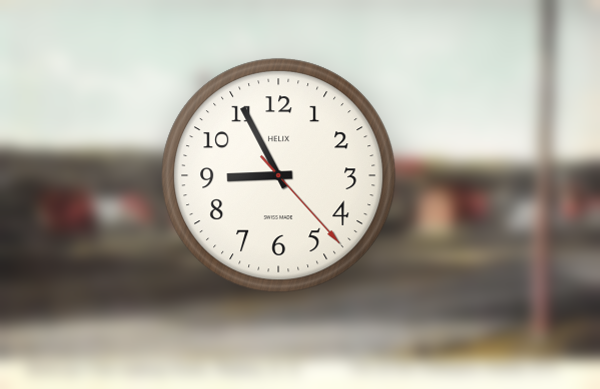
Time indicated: 8:55:23
